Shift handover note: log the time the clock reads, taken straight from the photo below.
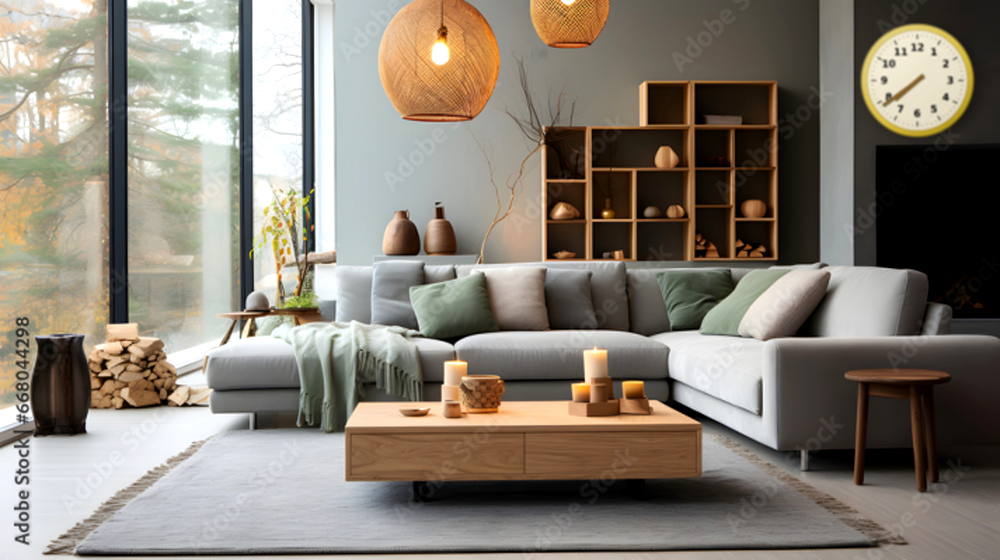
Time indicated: 7:39
